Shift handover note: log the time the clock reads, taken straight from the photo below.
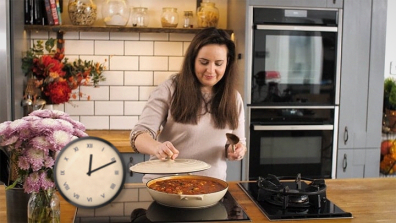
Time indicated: 12:11
